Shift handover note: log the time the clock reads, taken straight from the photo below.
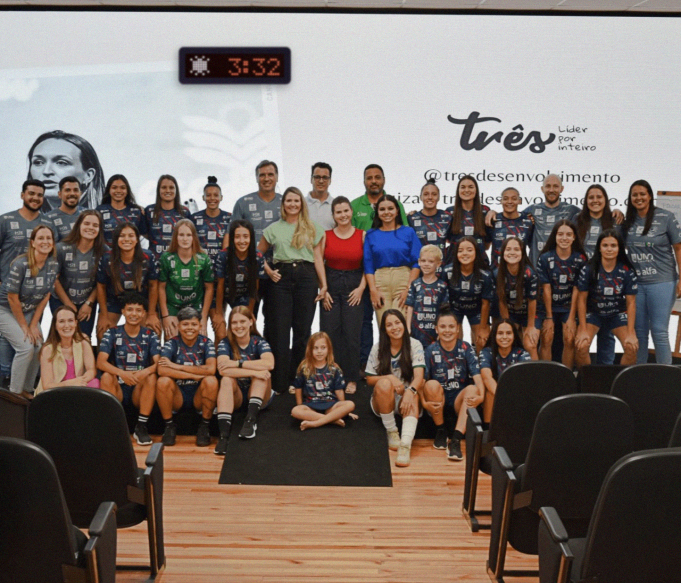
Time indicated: 3:32
